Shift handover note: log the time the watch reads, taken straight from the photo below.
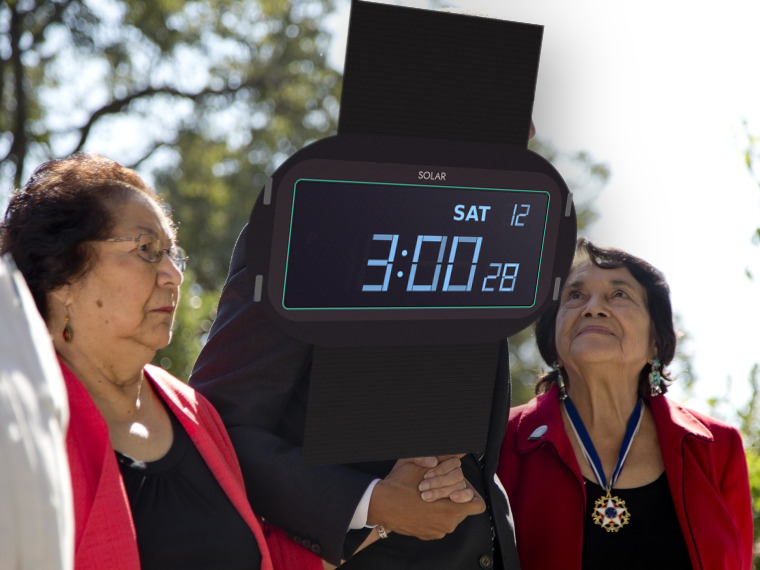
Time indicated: 3:00:28
